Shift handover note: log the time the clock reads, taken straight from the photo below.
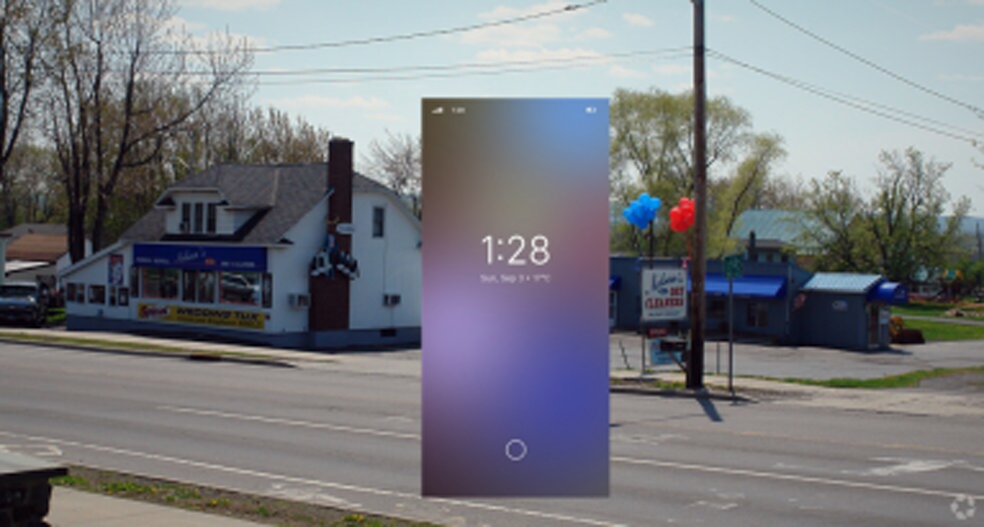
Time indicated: 1:28
